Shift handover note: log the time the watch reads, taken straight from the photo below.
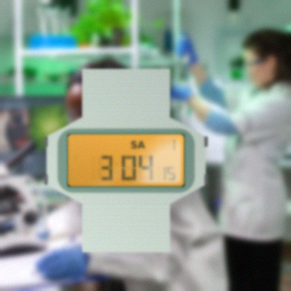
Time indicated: 3:04:15
